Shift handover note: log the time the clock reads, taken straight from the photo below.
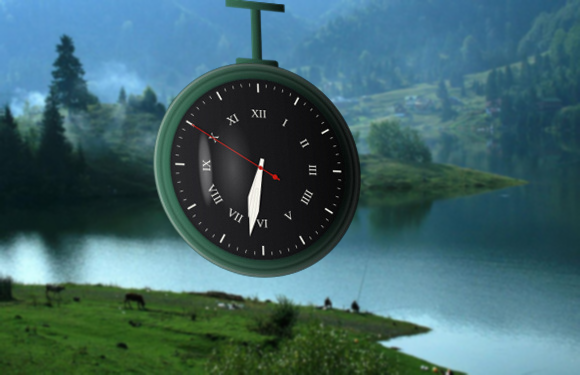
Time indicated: 6:31:50
